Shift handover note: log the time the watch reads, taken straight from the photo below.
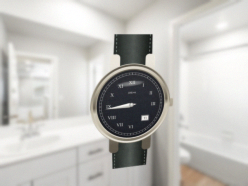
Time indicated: 8:44
